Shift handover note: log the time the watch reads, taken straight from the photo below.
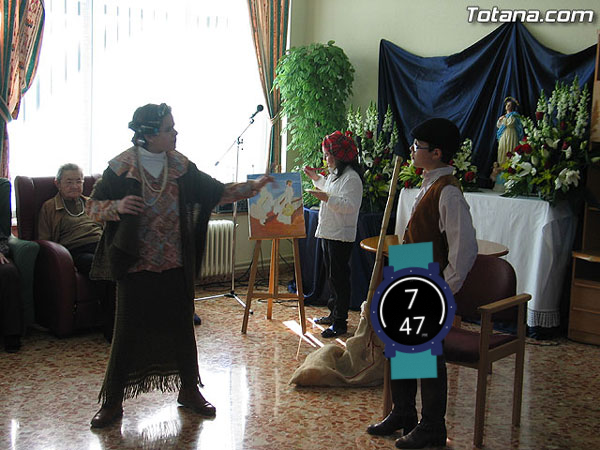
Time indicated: 7:47
